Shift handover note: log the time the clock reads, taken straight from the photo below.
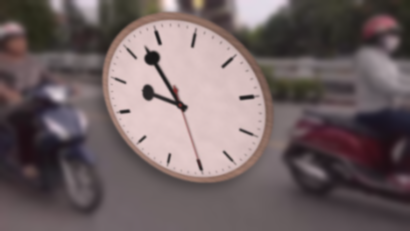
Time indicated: 9:57:30
